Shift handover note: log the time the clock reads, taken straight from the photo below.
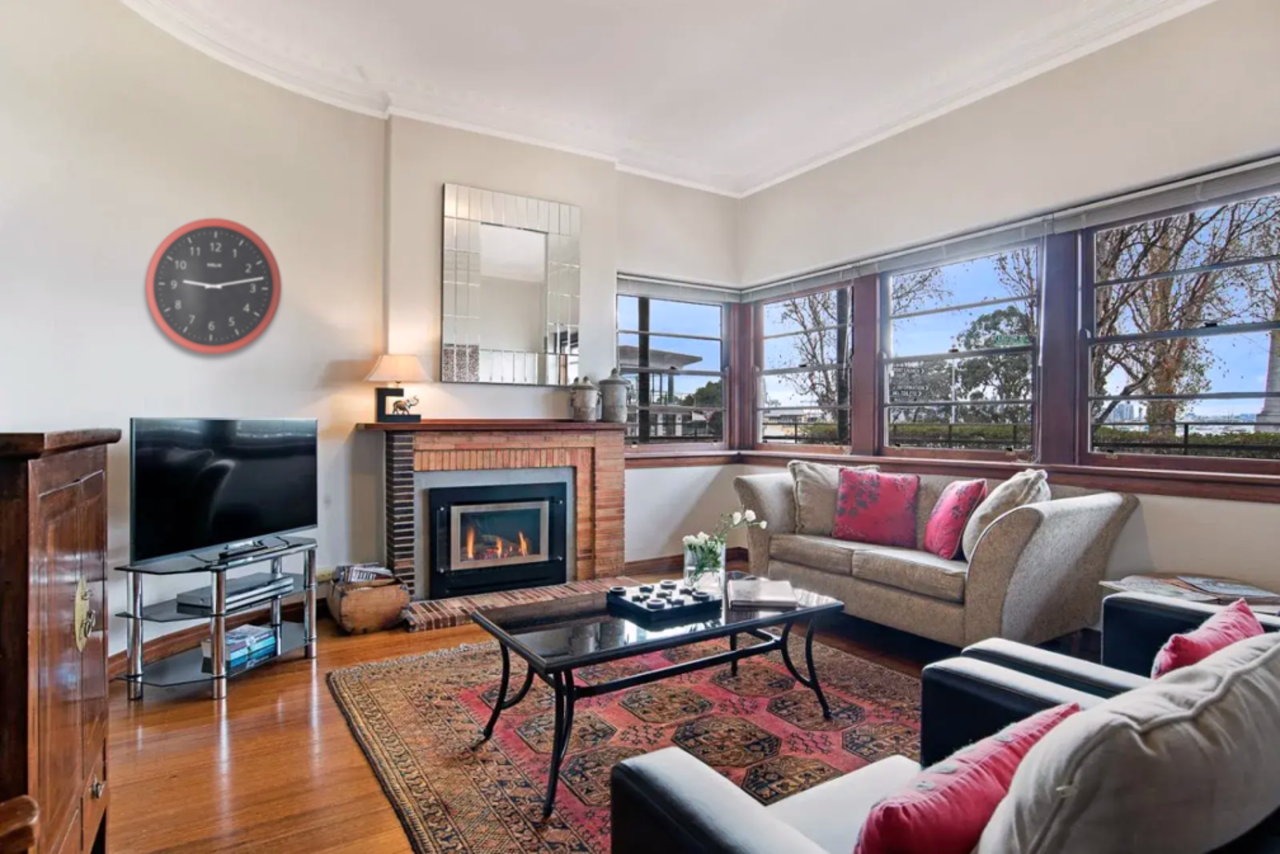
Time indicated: 9:13
